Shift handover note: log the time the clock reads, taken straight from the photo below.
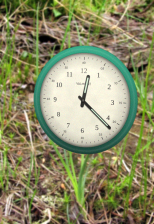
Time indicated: 12:22
